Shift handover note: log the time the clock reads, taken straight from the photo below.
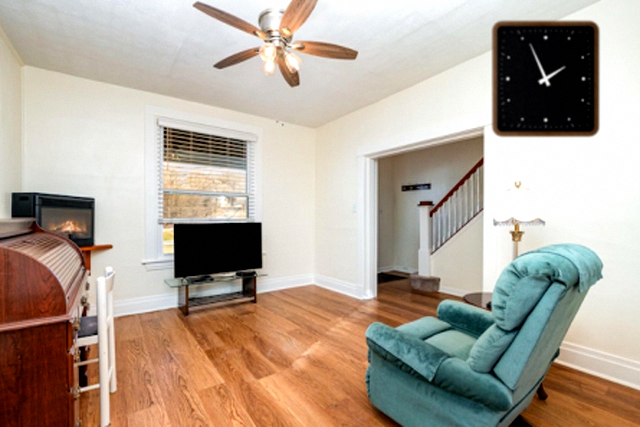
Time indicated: 1:56
